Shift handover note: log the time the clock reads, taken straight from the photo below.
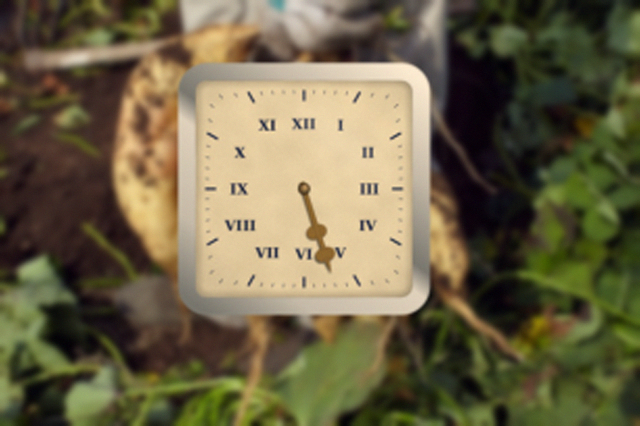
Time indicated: 5:27
